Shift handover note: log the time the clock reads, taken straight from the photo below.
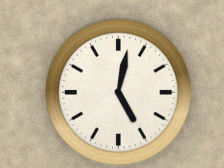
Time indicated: 5:02
